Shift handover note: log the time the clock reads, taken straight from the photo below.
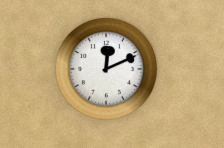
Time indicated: 12:11
